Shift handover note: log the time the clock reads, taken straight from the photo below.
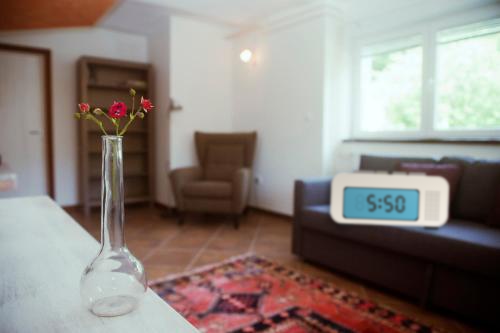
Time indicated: 5:50
